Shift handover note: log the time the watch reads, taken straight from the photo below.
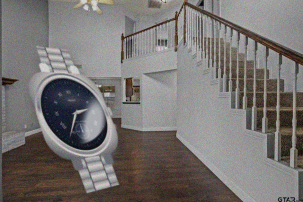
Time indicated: 2:36
